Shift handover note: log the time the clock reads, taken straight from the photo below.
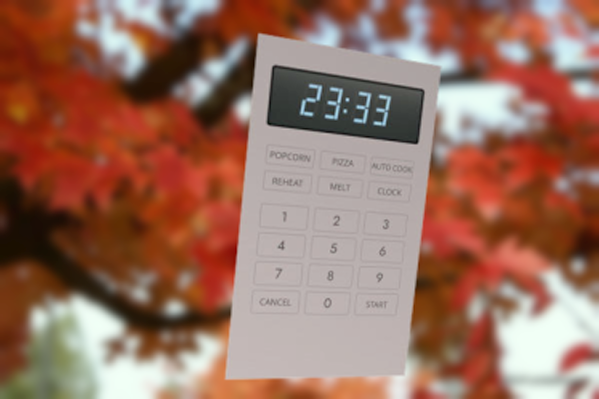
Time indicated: 23:33
